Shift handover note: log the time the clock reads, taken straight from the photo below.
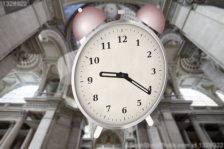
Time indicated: 9:21
